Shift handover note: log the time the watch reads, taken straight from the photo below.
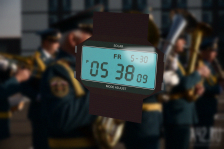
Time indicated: 5:38:09
